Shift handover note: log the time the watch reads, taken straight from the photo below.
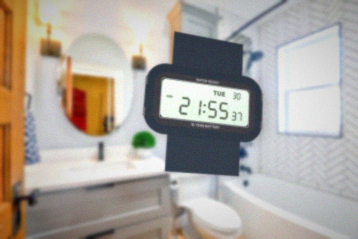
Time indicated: 21:55
